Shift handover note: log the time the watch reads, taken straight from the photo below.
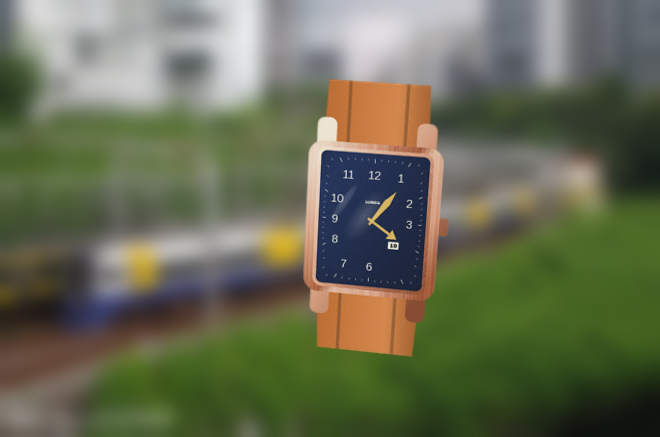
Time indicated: 4:06
